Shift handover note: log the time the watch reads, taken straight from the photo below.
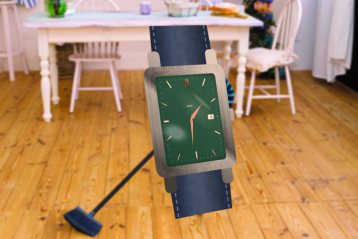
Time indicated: 1:31
